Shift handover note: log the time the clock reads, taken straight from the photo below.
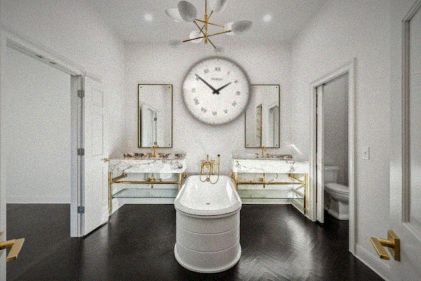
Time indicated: 1:51
